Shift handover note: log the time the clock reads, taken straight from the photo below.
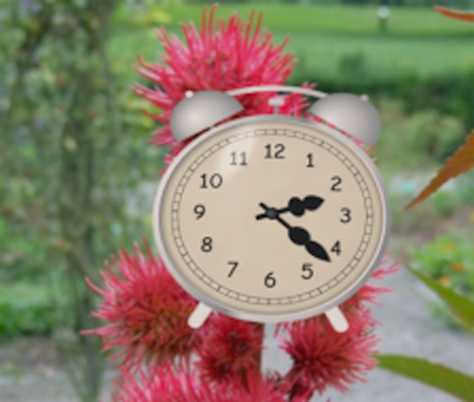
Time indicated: 2:22
